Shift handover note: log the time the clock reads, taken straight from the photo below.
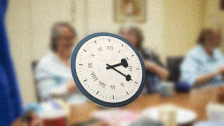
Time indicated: 2:20
